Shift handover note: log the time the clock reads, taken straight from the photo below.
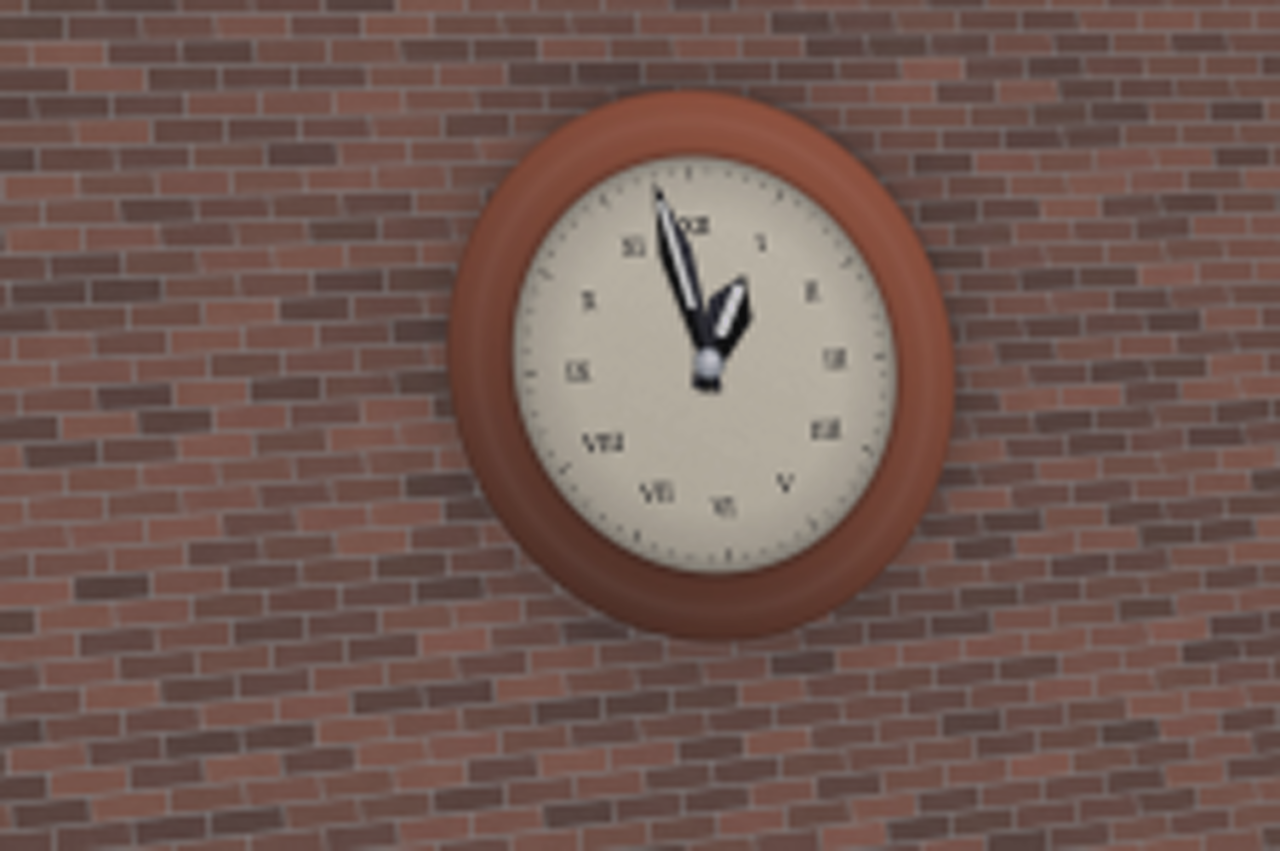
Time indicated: 12:58
